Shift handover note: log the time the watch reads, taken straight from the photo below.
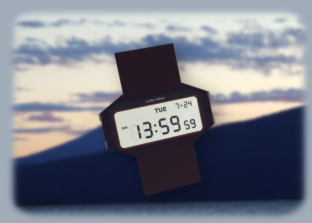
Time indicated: 13:59:59
